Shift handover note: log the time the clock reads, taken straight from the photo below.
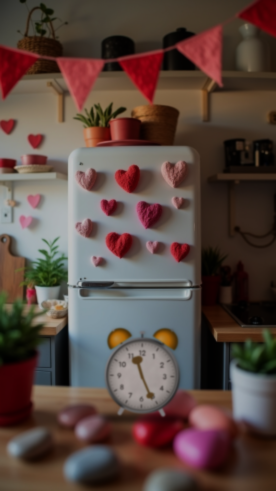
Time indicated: 11:26
